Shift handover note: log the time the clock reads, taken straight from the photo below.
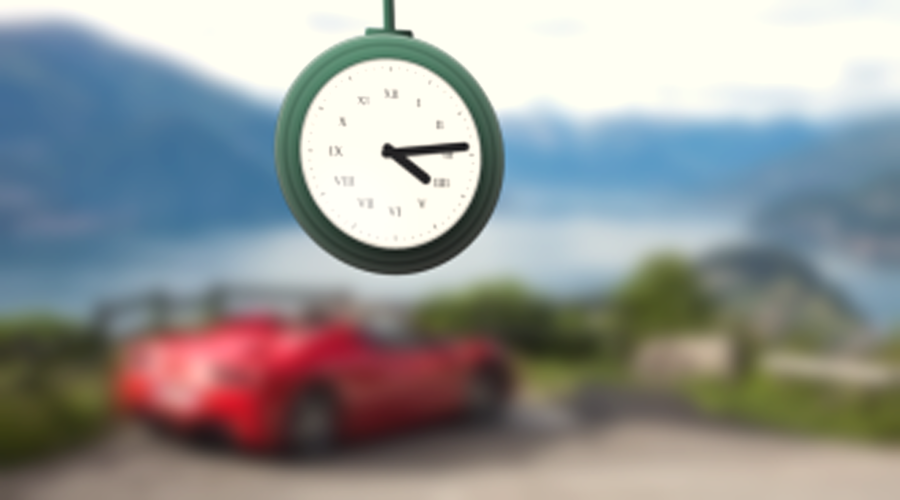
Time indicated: 4:14
